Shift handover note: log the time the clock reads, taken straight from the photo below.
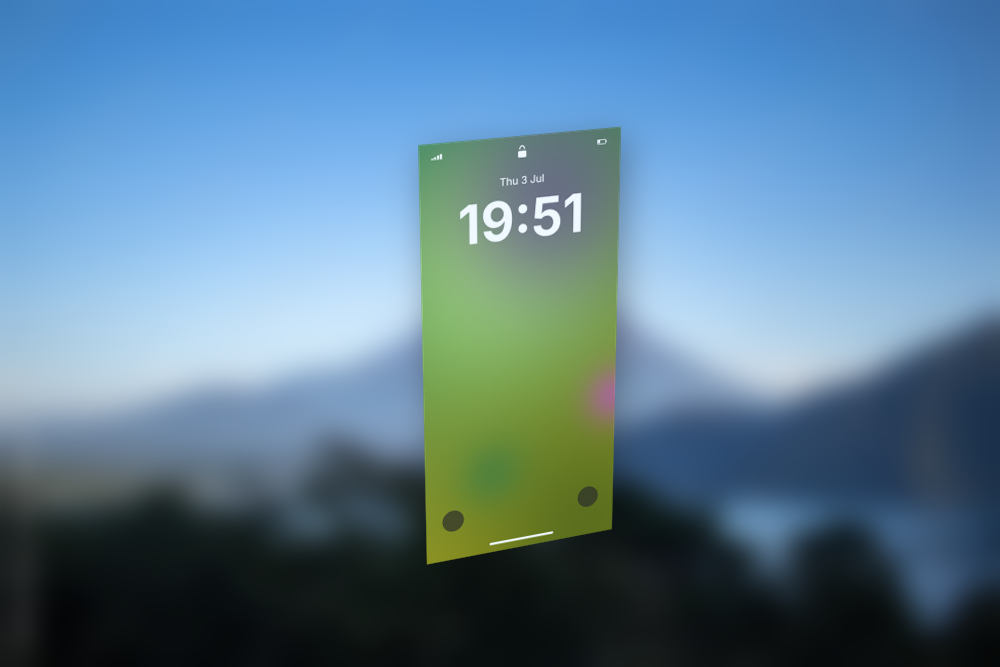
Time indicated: 19:51
